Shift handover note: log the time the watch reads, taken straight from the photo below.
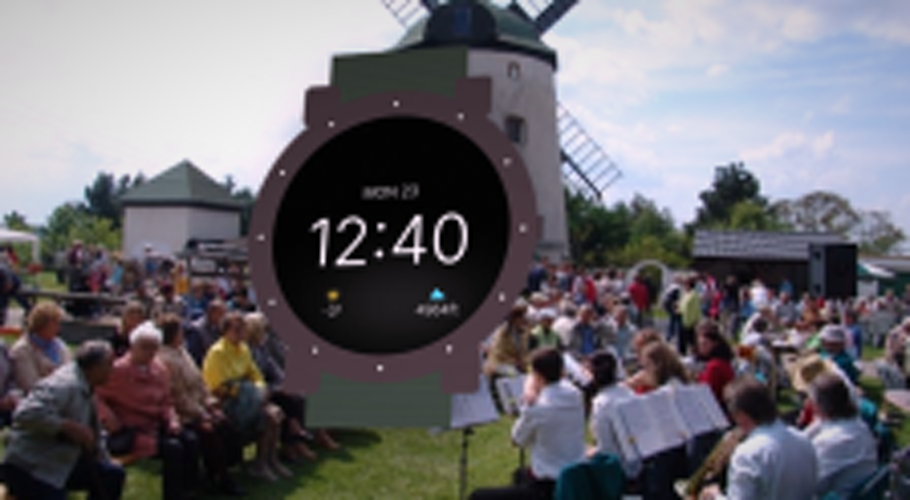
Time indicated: 12:40
